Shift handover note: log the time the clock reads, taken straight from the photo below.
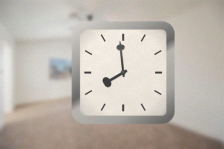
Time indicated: 7:59
